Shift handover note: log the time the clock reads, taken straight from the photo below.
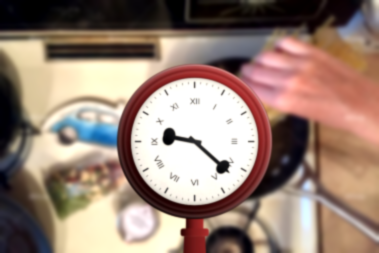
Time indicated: 9:22
